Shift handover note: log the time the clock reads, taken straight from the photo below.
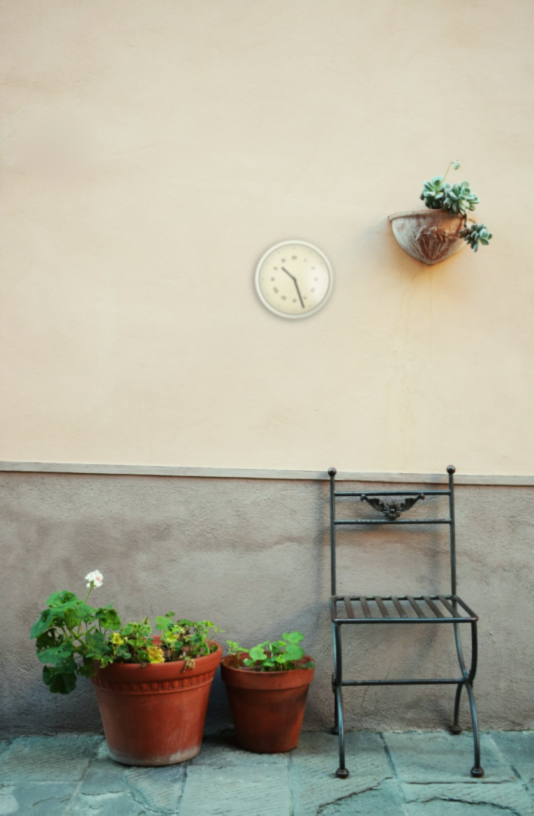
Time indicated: 10:27
